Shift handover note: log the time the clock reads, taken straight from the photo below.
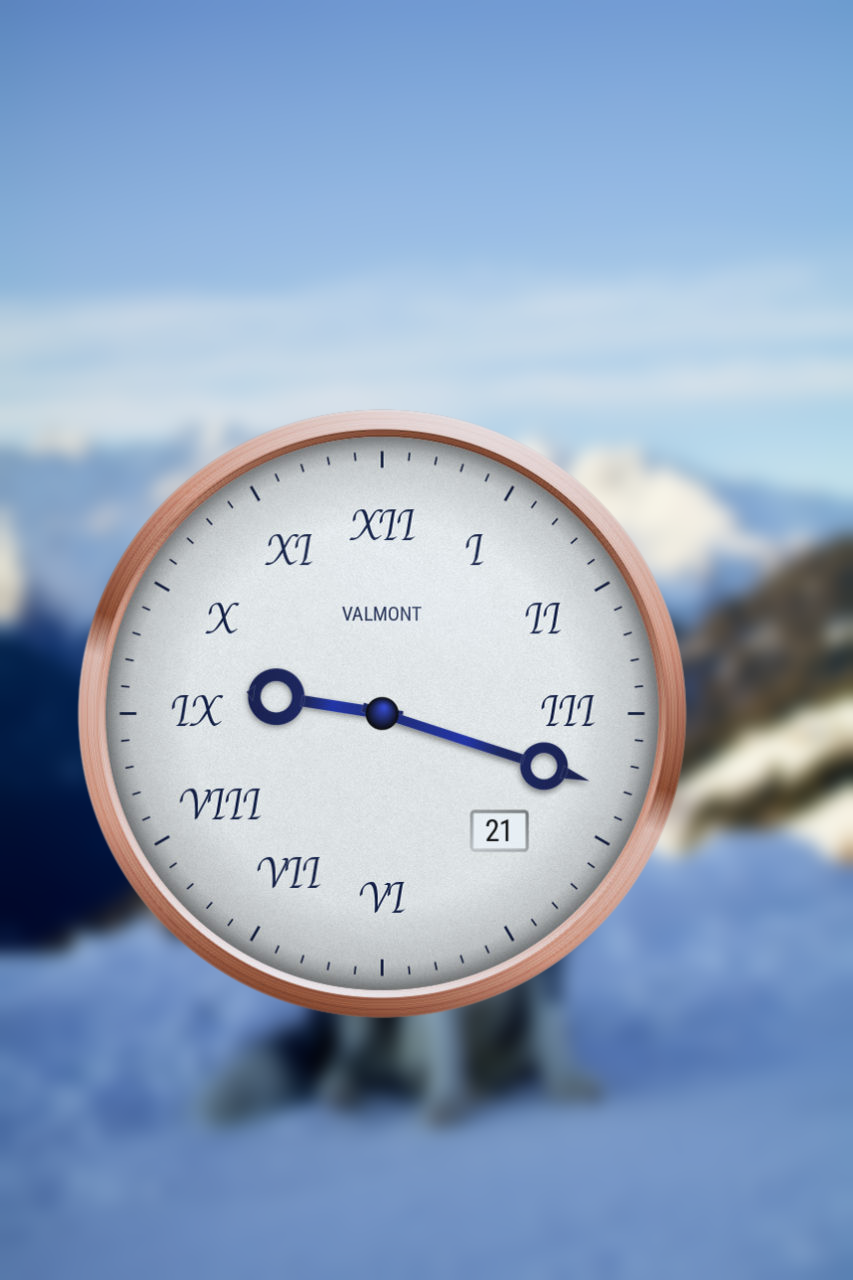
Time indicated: 9:18
